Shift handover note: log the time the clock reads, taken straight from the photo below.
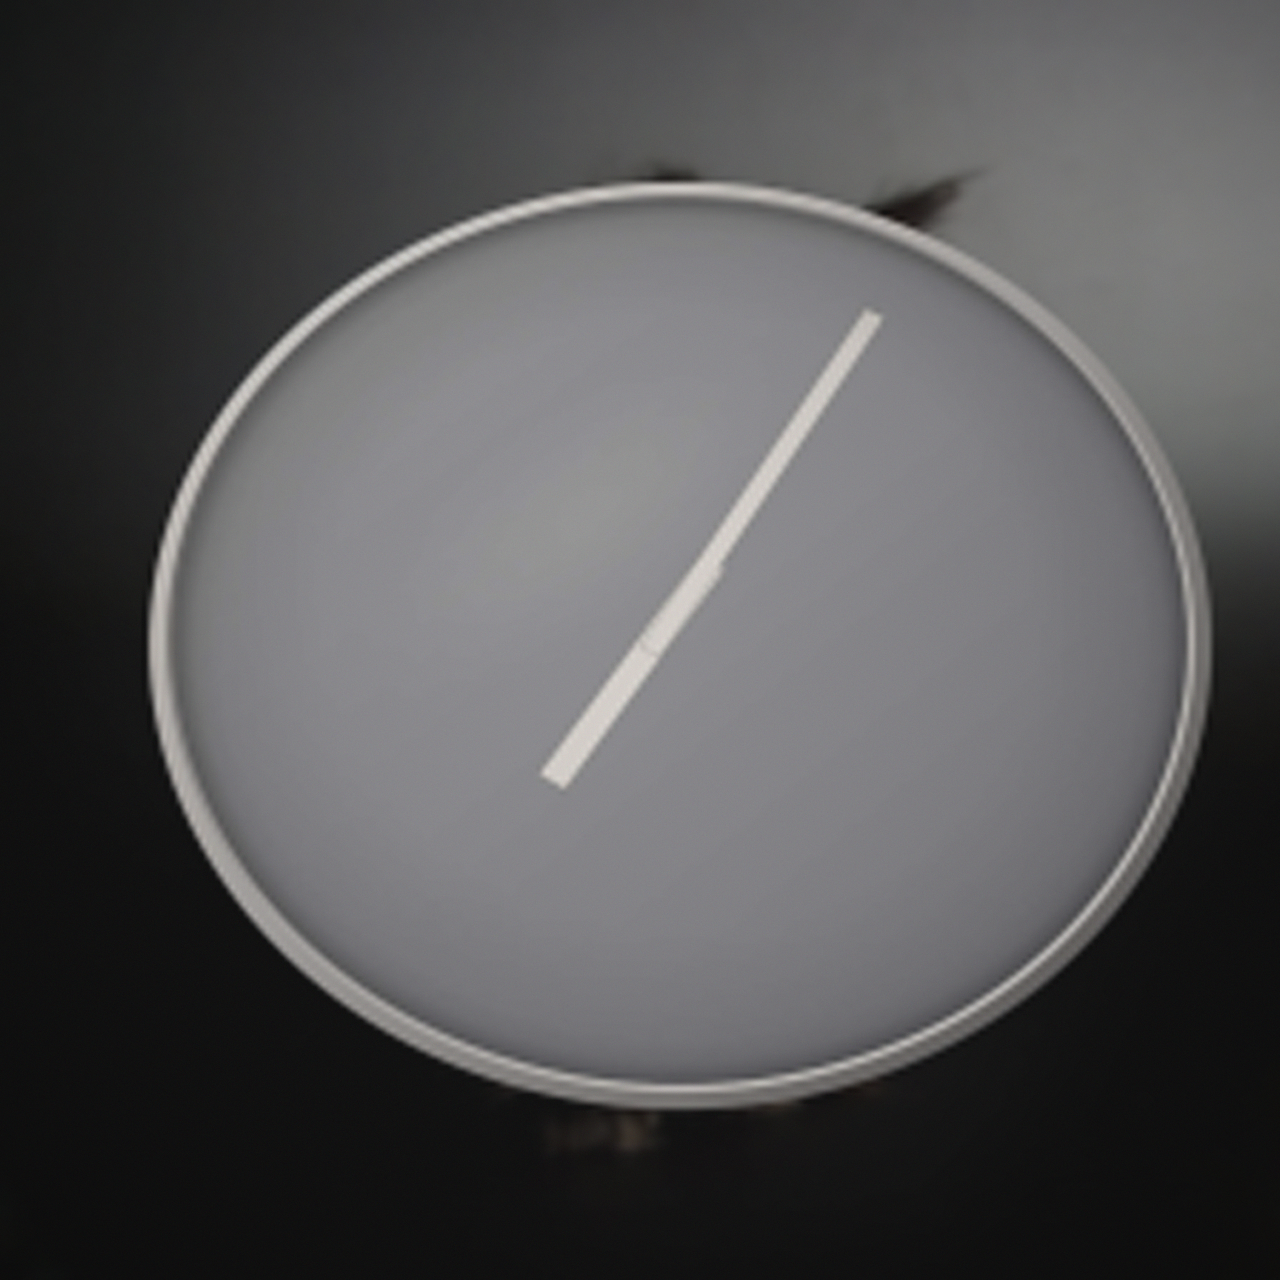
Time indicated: 7:05
